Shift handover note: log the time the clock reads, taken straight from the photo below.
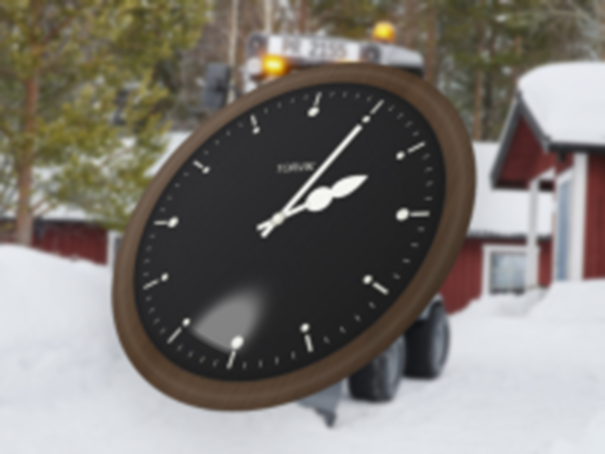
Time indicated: 2:05
